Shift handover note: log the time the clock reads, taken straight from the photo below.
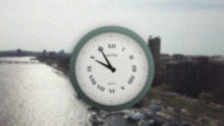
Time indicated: 9:55
